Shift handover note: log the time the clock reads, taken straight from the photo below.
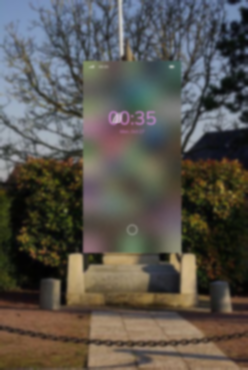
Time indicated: 0:35
